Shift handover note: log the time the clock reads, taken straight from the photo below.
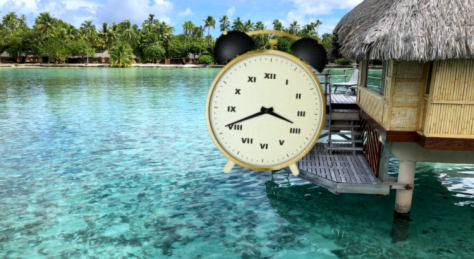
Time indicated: 3:41
